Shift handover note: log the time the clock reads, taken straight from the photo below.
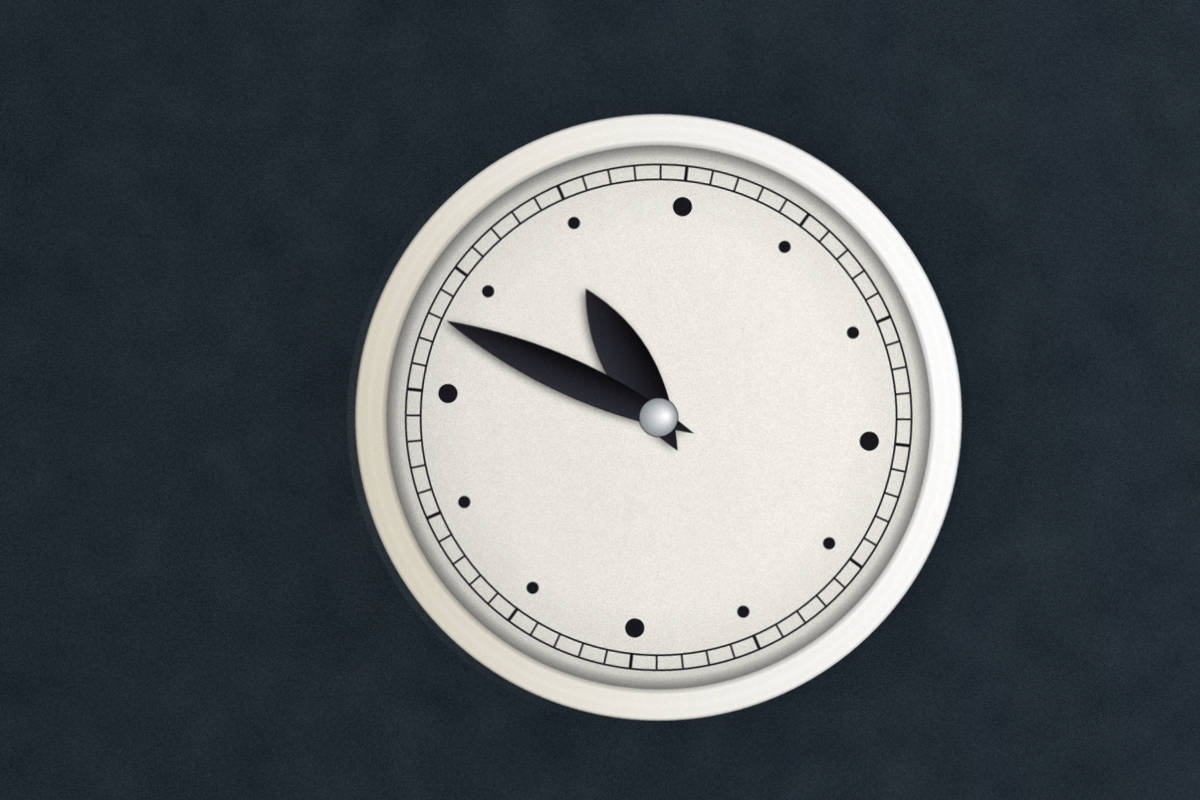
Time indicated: 10:48
